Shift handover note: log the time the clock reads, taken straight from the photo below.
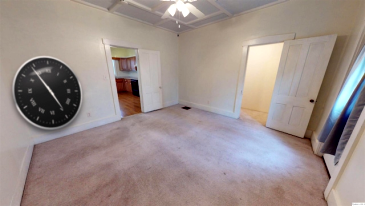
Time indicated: 4:54
